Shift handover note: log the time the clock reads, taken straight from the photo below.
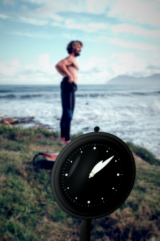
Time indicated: 1:08
